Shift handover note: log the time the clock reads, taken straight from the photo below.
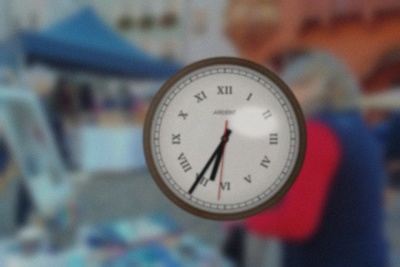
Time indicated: 6:35:31
